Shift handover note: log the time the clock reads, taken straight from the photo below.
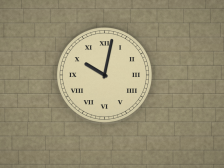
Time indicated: 10:02
